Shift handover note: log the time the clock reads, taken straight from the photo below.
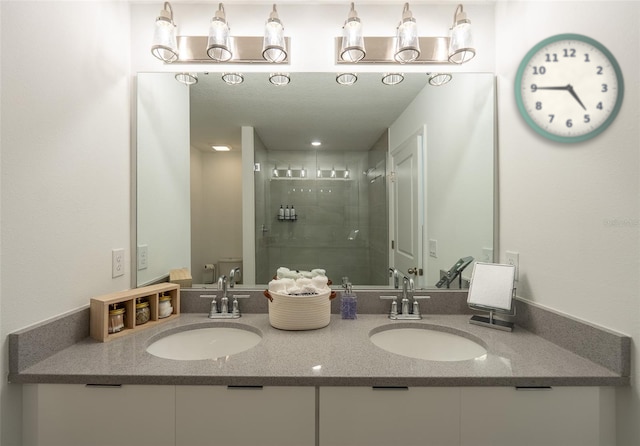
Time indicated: 4:45
